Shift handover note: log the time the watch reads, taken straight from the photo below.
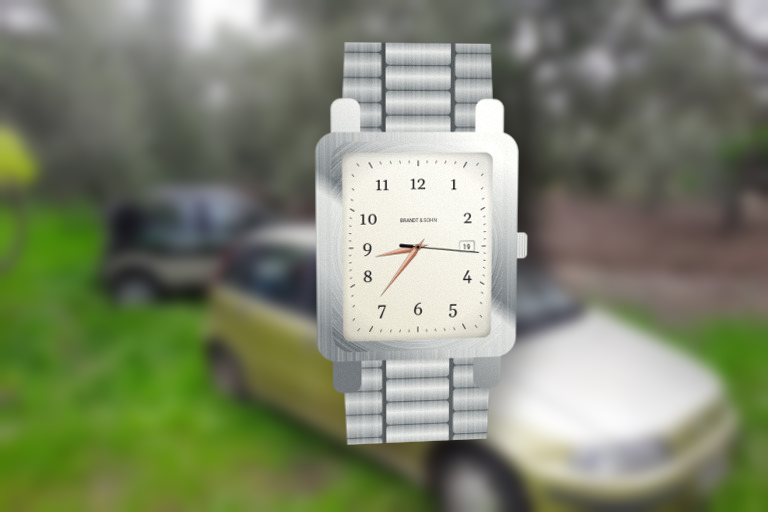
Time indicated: 8:36:16
